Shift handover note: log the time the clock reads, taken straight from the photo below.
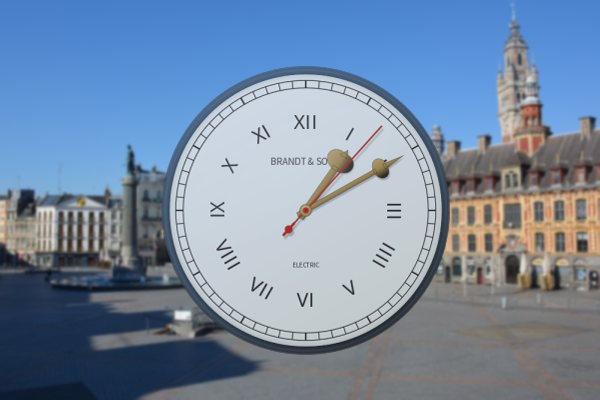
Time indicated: 1:10:07
